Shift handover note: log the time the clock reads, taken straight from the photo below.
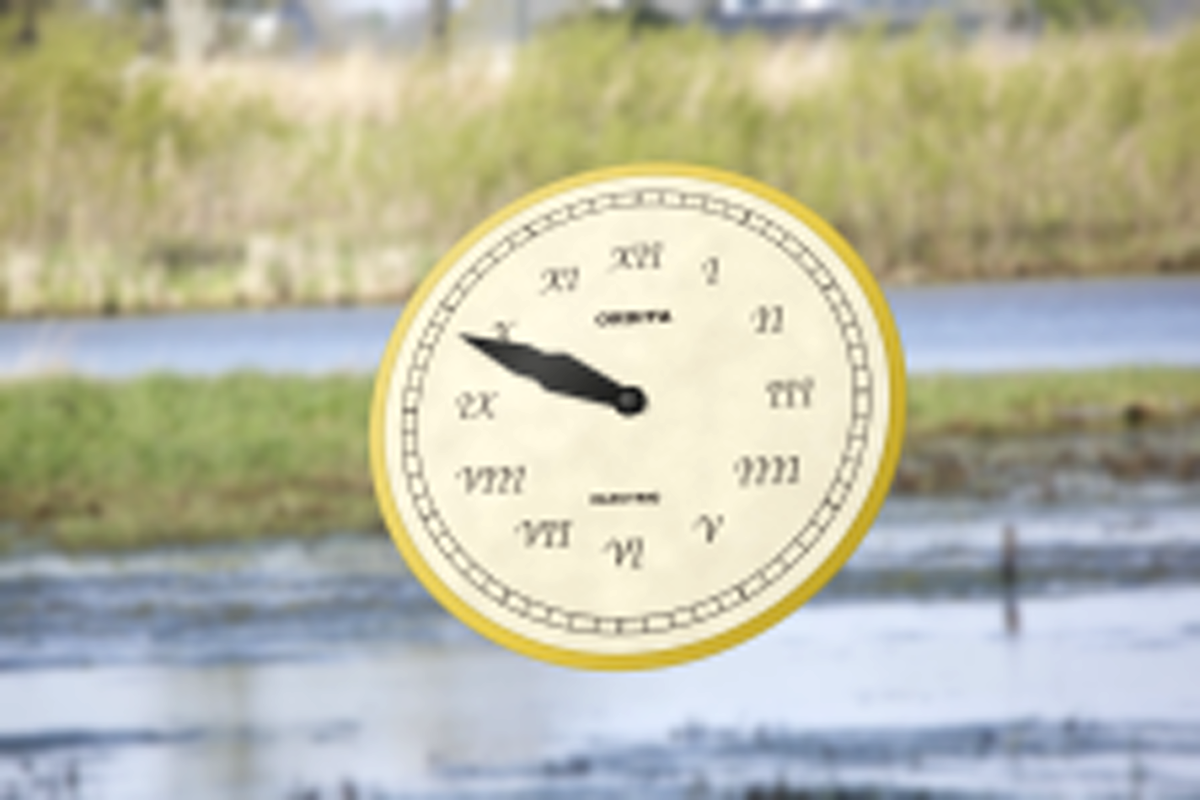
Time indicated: 9:49
